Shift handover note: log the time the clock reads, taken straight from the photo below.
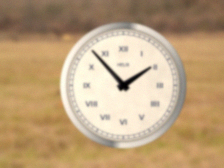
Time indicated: 1:53
